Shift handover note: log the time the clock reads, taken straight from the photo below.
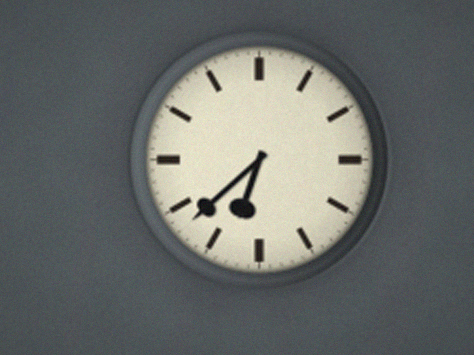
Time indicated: 6:38
